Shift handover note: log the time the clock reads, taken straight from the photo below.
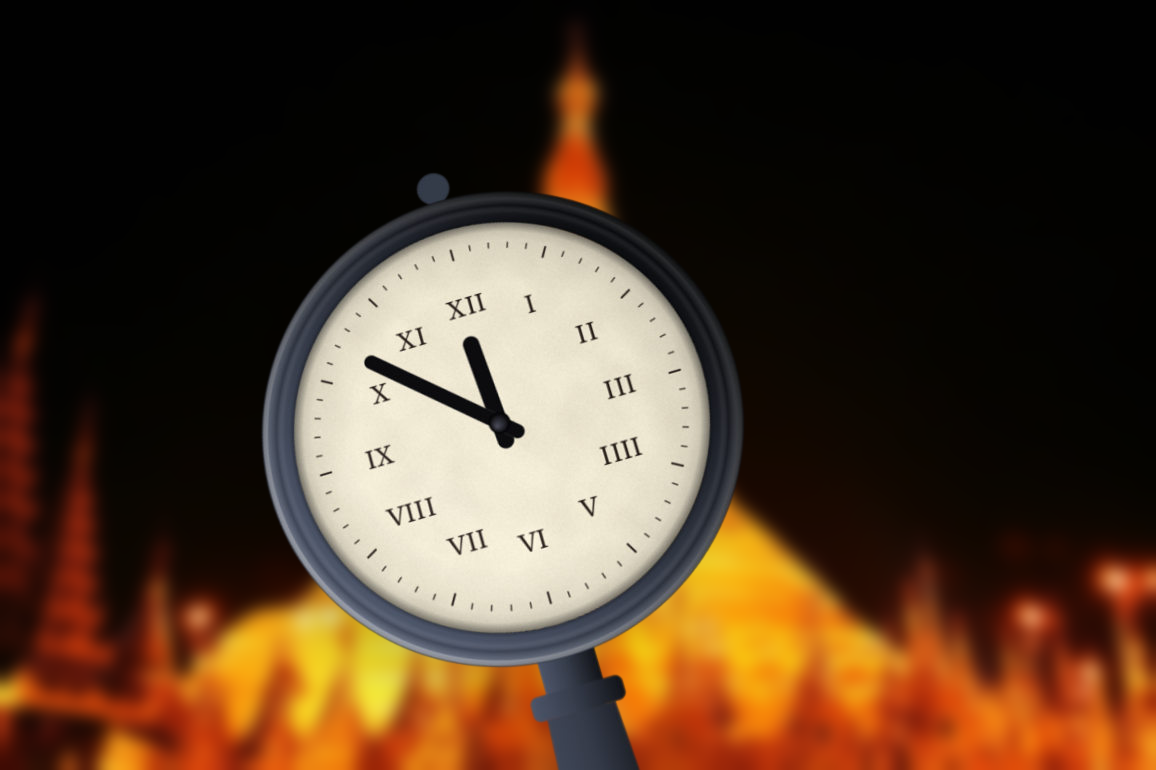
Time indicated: 11:52
